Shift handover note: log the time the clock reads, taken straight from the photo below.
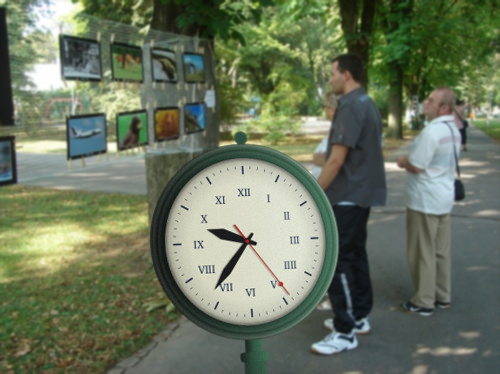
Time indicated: 9:36:24
